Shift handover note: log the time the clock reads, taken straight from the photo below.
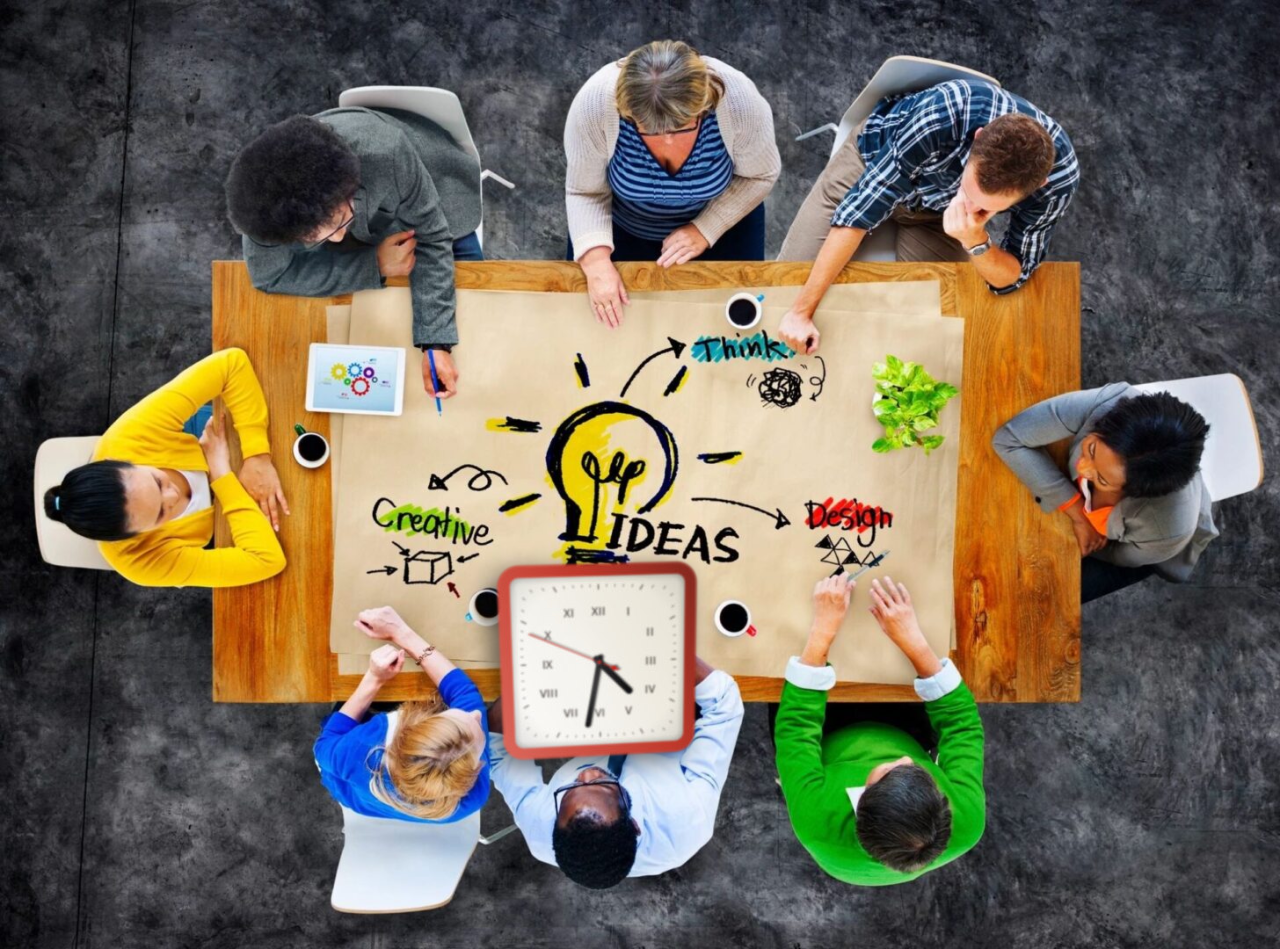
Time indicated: 4:31:49
